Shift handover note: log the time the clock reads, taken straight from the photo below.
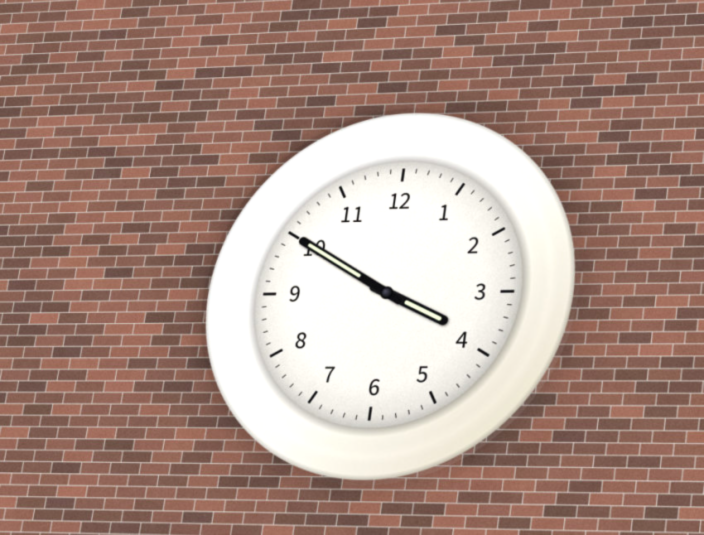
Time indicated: 3:50
